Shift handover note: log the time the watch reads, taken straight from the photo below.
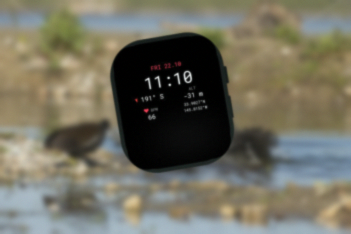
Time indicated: 11:10
